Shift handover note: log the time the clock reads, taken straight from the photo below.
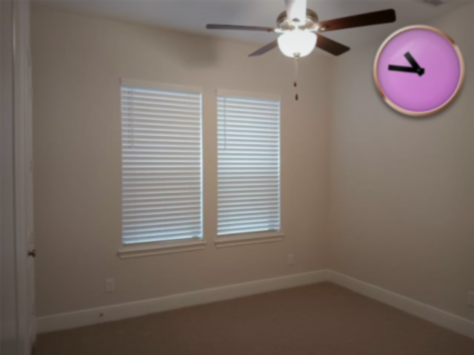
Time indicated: 10:46
